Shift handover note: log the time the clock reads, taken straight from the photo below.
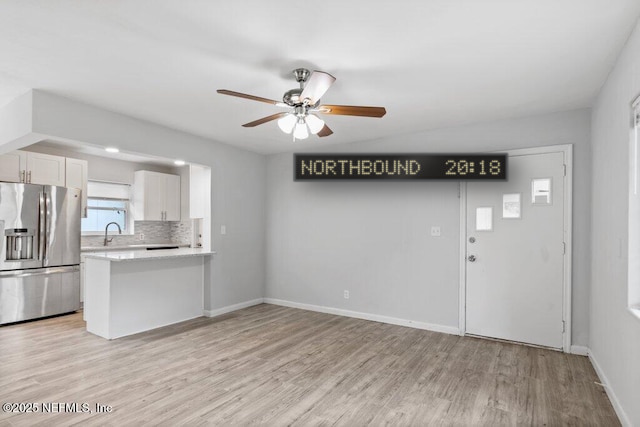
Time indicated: 20:18
